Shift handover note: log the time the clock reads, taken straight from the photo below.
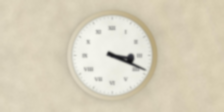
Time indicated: 3:19
